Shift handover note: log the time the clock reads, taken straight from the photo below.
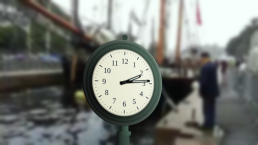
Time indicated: 2:14
